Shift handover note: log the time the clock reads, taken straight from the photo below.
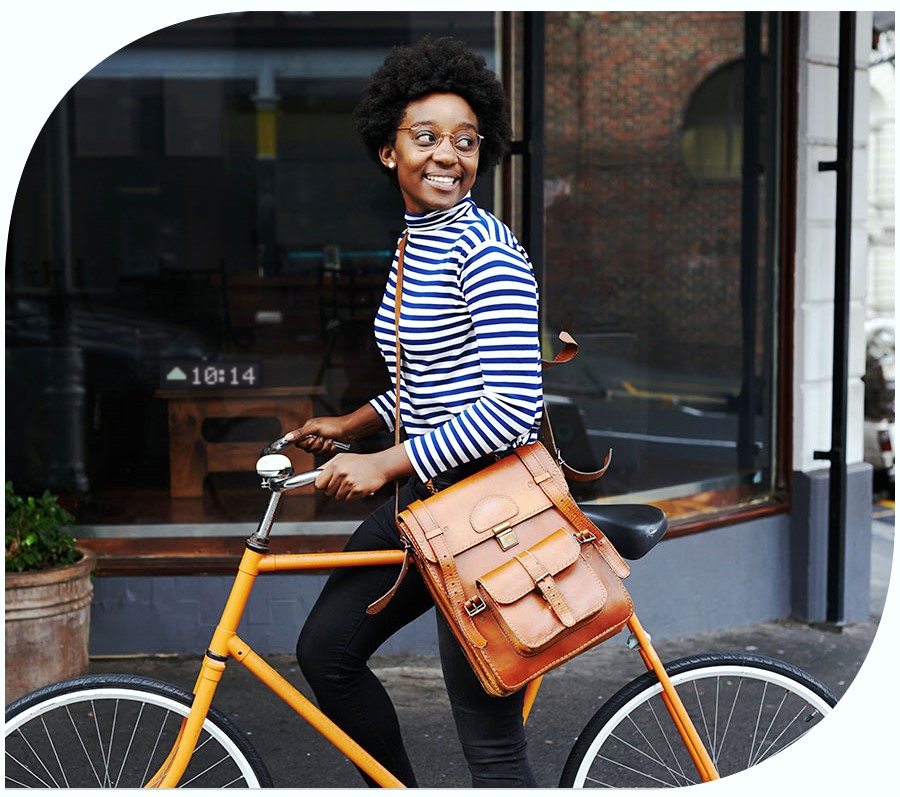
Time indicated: 10:14
